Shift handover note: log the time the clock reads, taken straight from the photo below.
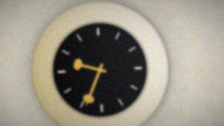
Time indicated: 9:34
